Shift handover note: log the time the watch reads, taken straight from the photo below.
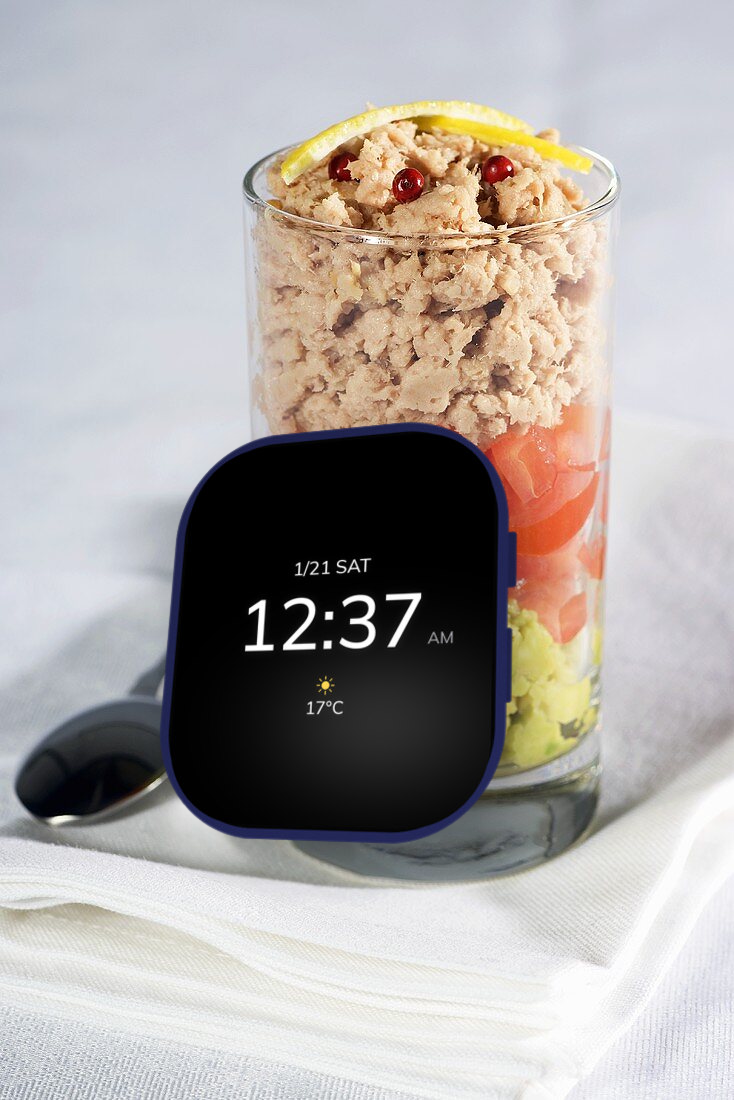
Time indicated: 12:37
